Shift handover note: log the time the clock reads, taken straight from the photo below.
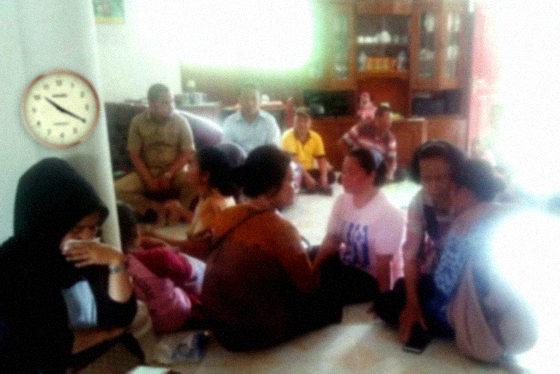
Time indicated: 10:20
